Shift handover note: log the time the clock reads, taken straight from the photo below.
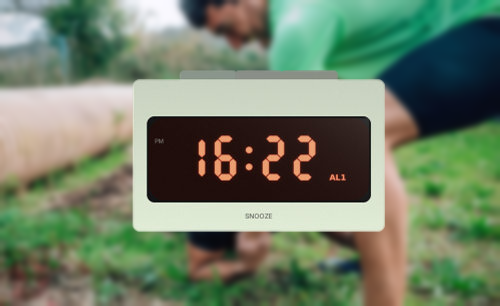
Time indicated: 16:22
